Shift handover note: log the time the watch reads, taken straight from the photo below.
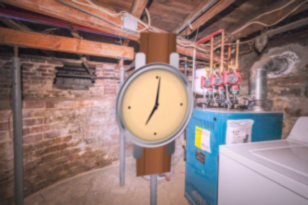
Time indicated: 7:01
